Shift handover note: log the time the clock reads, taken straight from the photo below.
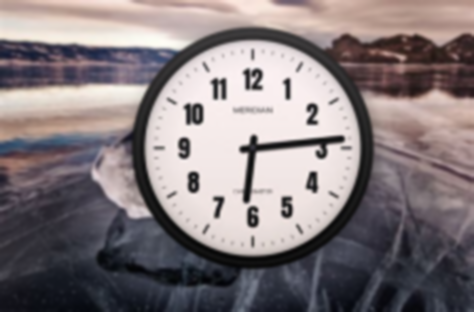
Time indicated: 6:14
